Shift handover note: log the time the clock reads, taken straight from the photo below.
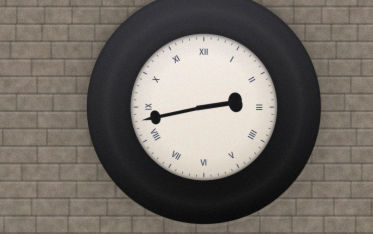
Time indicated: 2:43
